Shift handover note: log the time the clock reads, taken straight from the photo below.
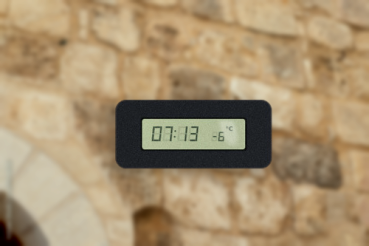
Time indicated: 7:13
